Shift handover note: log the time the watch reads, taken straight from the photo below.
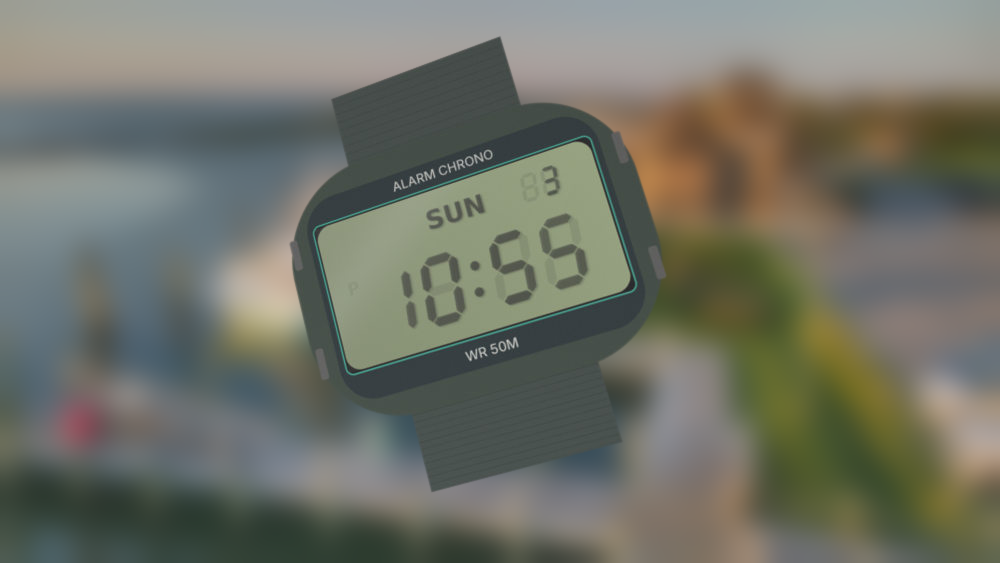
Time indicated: 10:55
